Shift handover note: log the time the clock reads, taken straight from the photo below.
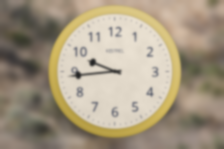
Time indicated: 9:44
